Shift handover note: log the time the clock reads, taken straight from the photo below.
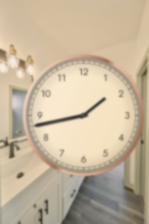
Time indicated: 1:43
